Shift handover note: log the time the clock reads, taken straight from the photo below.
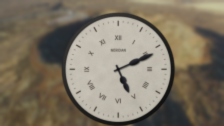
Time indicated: 5:11
